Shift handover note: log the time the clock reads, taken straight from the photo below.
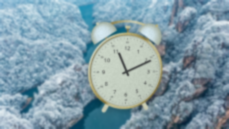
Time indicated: 11:11
